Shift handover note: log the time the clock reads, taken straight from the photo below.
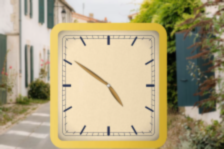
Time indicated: 4:51
